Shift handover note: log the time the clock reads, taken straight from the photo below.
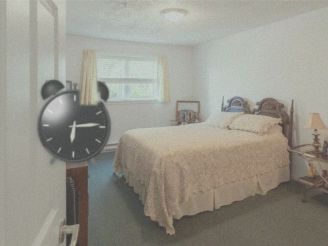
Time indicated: 6:14
